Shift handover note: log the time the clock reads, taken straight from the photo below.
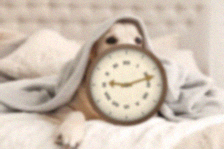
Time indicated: 9:12
